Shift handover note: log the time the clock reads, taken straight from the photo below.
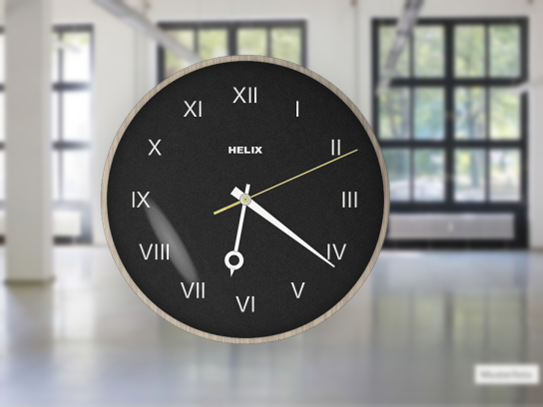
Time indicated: 6:21:11
